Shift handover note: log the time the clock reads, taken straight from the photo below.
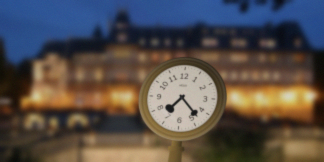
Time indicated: 7:23
